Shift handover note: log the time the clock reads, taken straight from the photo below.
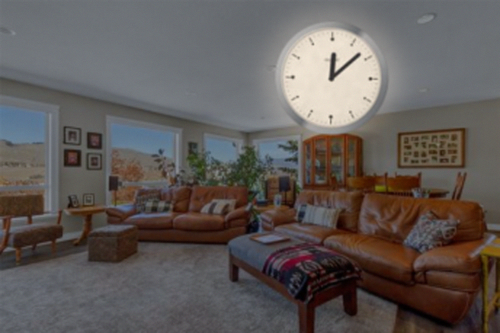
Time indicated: 12:08
